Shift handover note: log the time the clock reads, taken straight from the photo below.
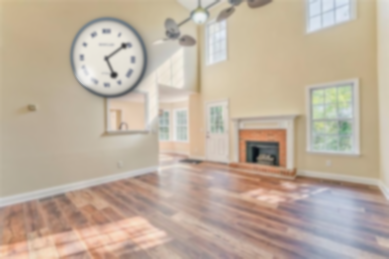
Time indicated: 5:09
